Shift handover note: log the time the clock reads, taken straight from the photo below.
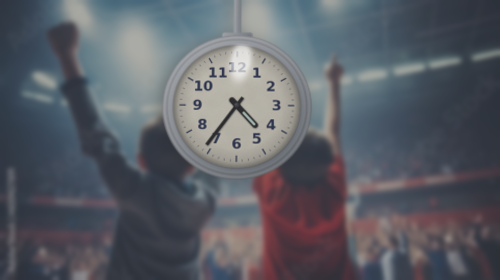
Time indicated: 4:36
